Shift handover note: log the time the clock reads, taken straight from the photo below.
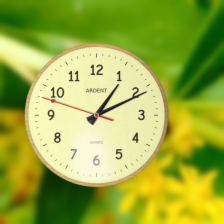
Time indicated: 1:10:48
